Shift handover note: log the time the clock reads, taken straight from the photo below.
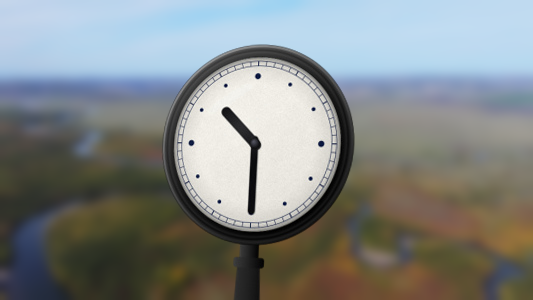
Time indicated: 10:30
